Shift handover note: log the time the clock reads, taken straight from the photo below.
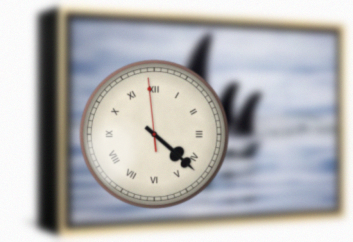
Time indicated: 4:21:59
